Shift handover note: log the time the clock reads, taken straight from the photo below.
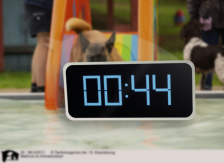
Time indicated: 0:44
